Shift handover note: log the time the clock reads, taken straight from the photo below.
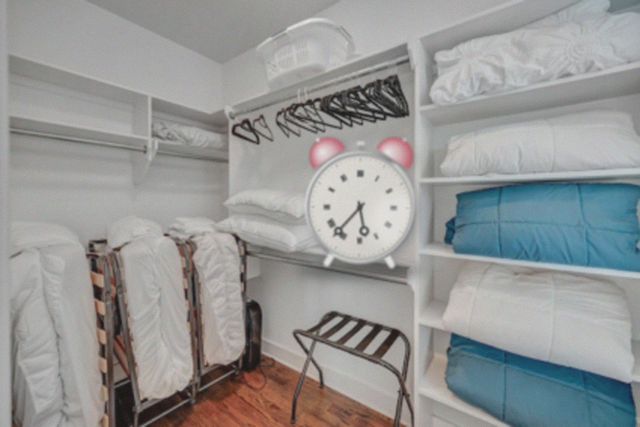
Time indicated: 5:37
